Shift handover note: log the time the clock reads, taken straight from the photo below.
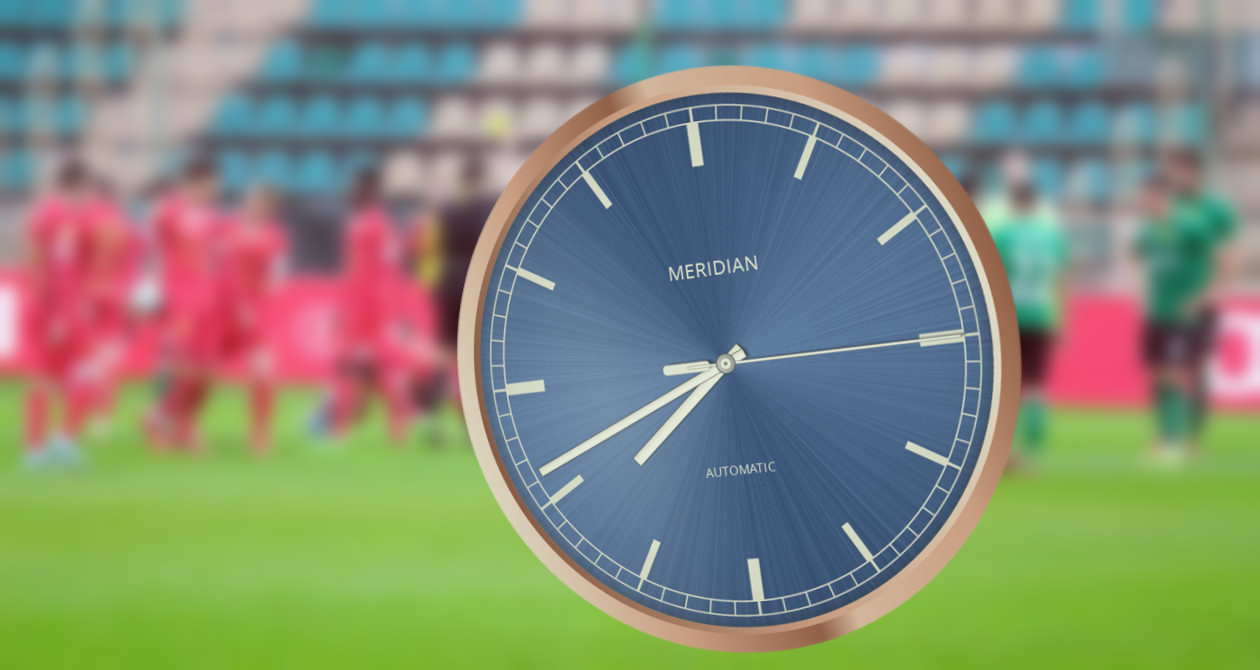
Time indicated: 7:41:15
